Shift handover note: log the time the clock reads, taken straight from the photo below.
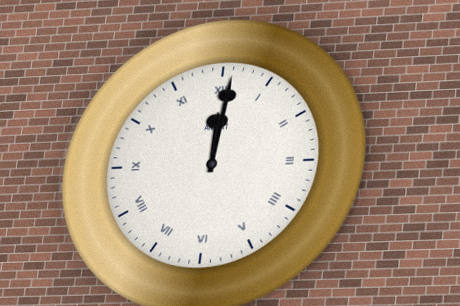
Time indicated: 12:01
